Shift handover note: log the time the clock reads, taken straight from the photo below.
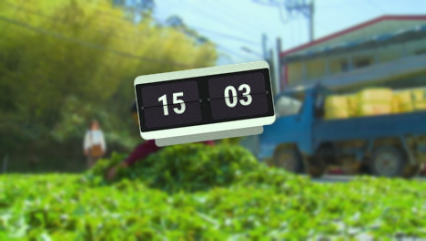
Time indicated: 15:03
